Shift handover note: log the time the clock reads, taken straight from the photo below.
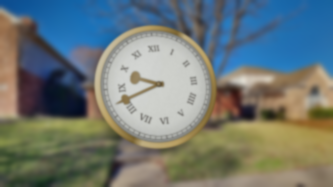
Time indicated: 9:42
